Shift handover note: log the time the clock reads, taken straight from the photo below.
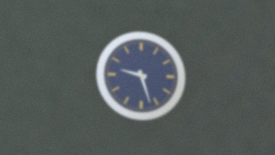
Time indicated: 9:27
